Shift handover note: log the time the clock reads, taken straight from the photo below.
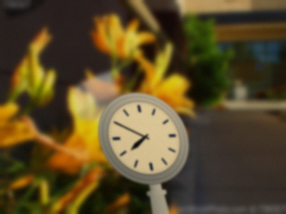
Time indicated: 7:50
